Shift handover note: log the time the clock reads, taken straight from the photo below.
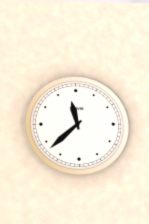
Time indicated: 11:38
